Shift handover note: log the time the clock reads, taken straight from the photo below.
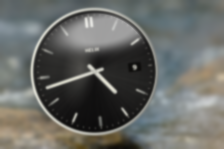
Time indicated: 4:43
